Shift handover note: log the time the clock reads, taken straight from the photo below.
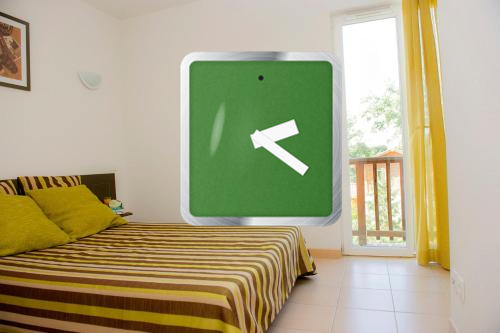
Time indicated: 2:21
